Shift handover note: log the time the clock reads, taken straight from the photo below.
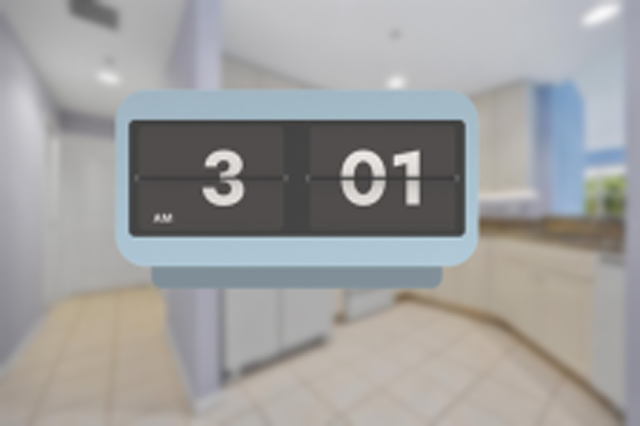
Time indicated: 3:01
